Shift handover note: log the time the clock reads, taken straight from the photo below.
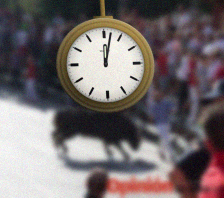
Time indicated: 12:02
